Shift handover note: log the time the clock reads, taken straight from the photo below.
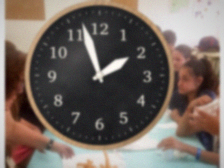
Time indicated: 1:57
